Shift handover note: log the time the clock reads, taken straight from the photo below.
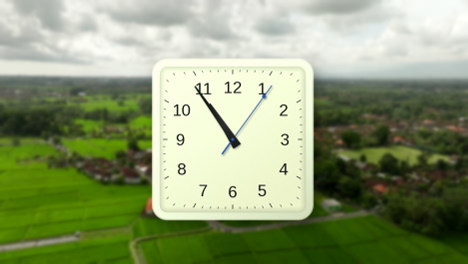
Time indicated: 10:54:06
